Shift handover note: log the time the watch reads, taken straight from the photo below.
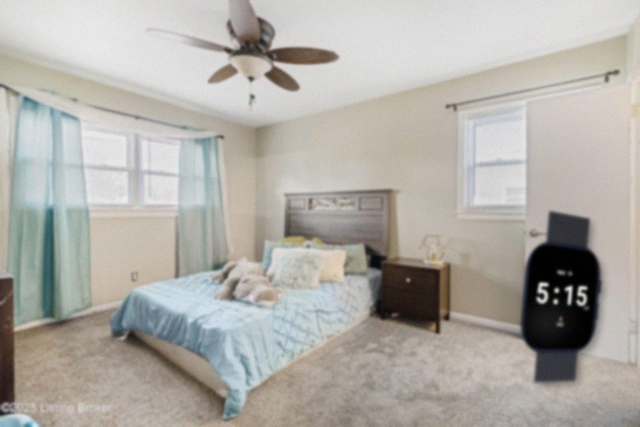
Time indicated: 5:15
